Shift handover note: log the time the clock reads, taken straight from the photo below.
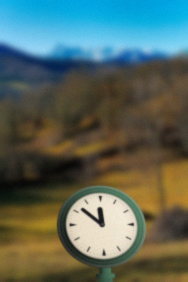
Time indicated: 11:52
